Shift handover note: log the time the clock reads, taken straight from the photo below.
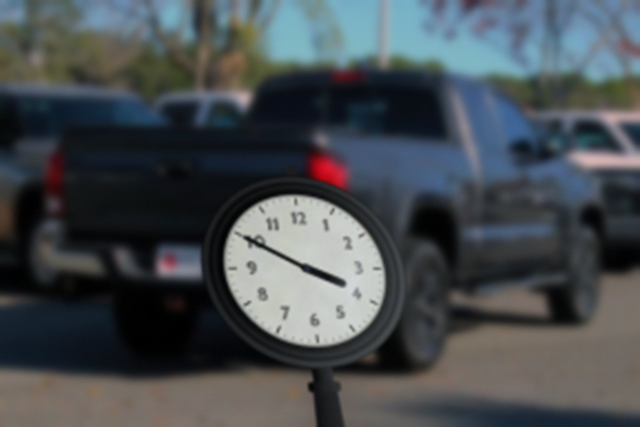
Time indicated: 3:50
